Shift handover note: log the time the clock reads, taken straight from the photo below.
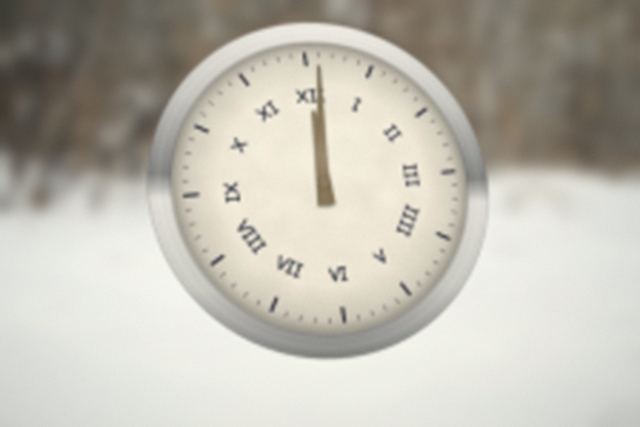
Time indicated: 12:01
